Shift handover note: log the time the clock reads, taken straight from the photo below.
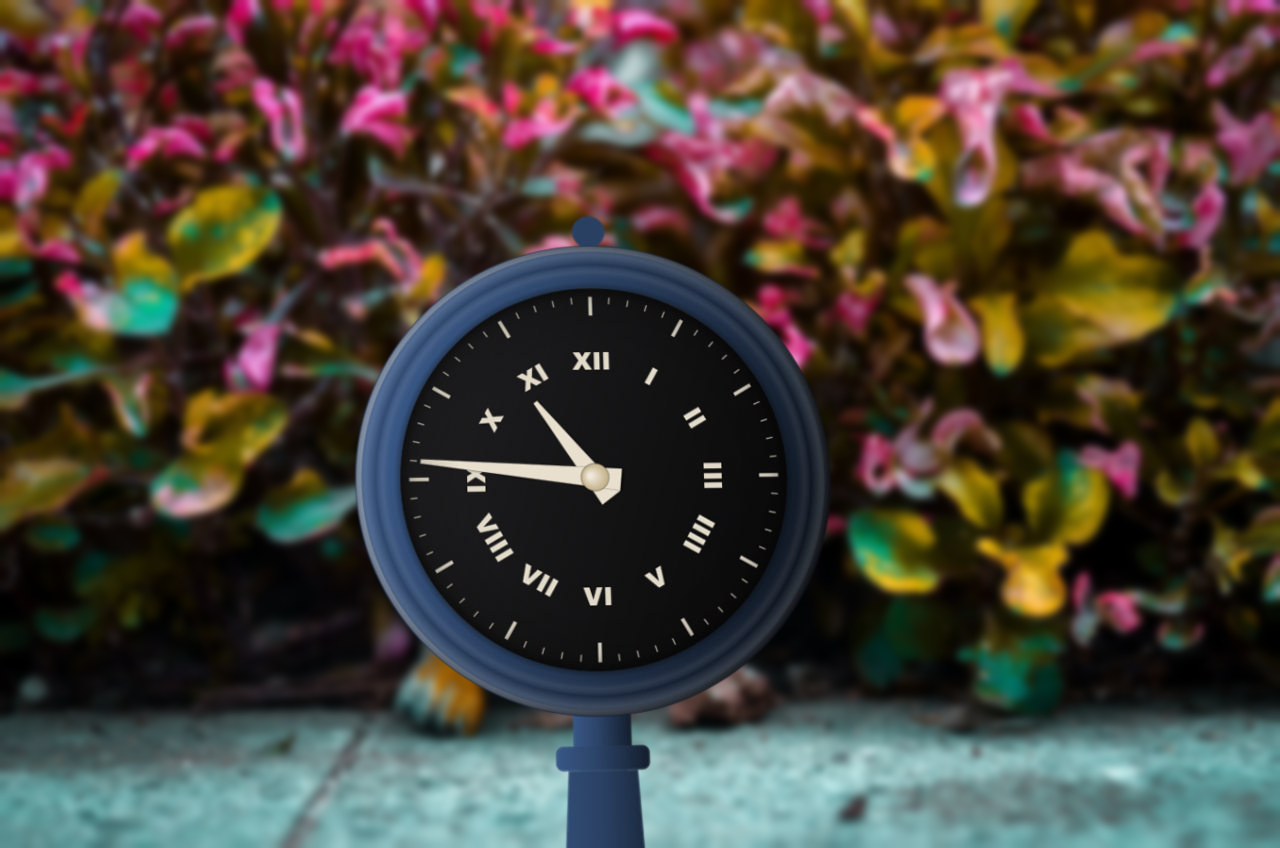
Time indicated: 10:46
